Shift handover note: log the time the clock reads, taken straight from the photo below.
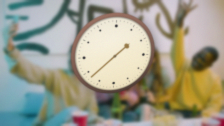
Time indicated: 1:38
